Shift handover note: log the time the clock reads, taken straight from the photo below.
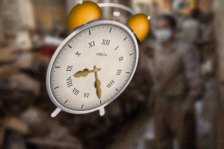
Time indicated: 8:25
